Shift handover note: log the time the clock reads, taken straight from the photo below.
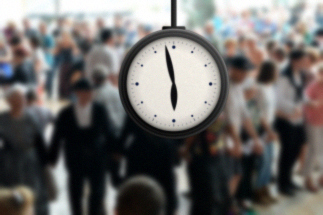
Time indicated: 5:58
